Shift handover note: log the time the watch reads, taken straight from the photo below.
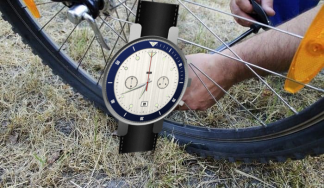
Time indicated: 6:41
